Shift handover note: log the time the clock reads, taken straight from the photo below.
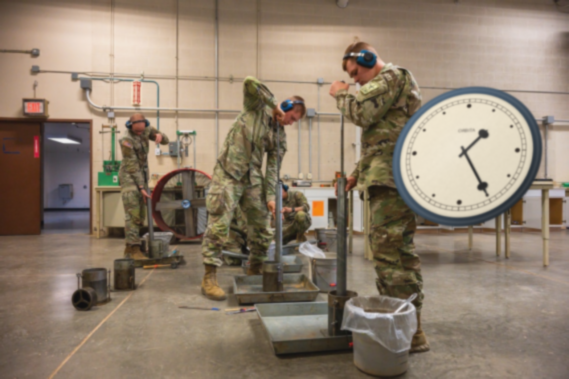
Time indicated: 1:25
